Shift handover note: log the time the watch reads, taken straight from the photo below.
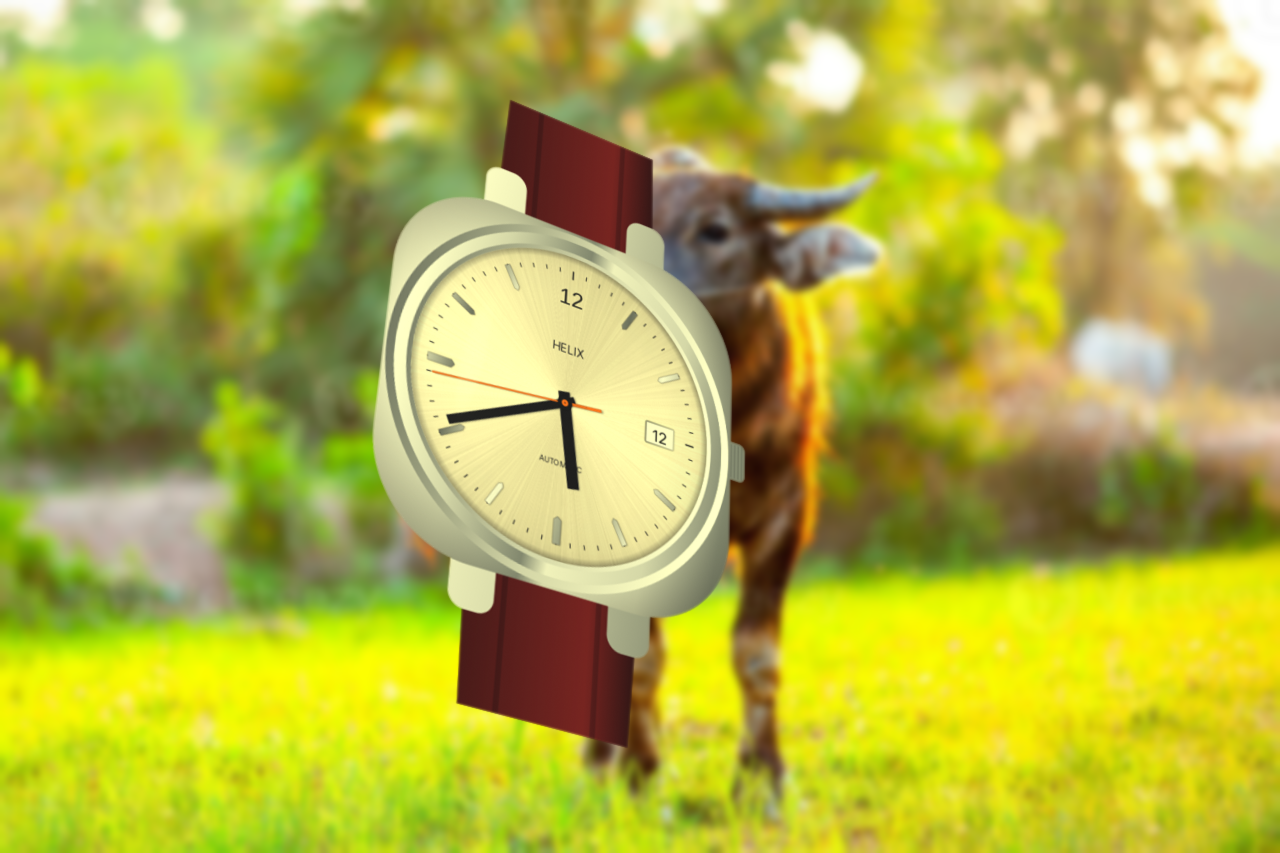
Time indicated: 5:40:44
